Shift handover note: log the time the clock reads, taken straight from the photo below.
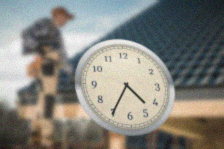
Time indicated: 4:35
